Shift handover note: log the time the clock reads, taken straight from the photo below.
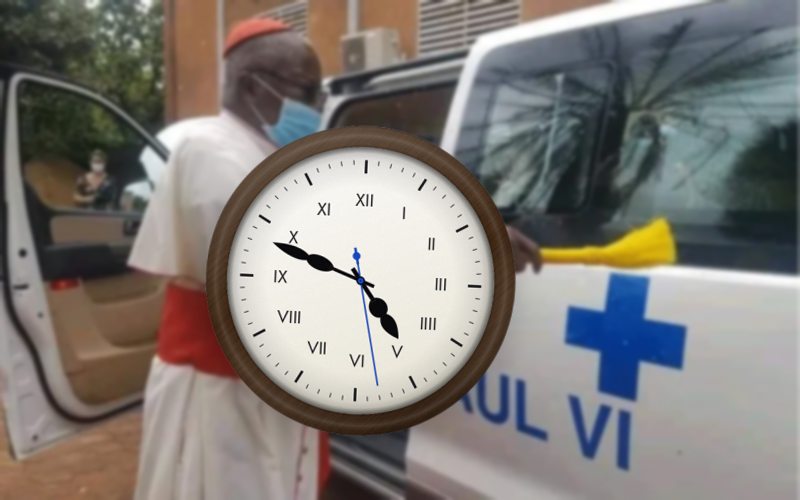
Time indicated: 4:48:28
